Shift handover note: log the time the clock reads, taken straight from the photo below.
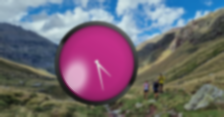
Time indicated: 4:28
